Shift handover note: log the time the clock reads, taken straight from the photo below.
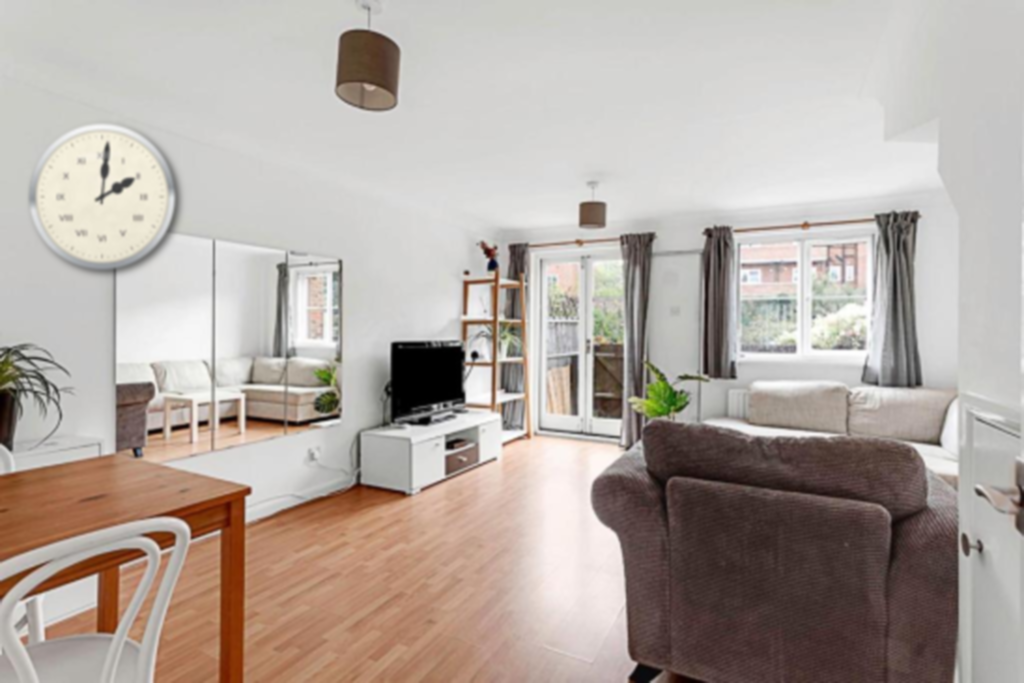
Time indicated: 2:01
